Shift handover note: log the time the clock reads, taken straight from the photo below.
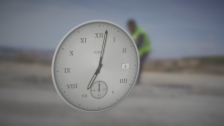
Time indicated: 7:02
